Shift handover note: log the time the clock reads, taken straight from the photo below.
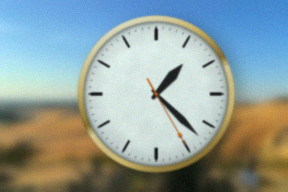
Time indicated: 1:22:25
